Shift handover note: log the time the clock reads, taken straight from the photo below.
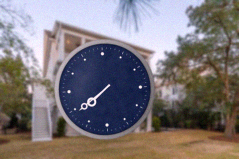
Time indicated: 7:39
